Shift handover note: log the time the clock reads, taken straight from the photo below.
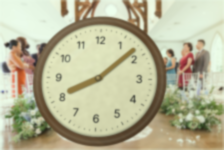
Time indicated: 8:08
